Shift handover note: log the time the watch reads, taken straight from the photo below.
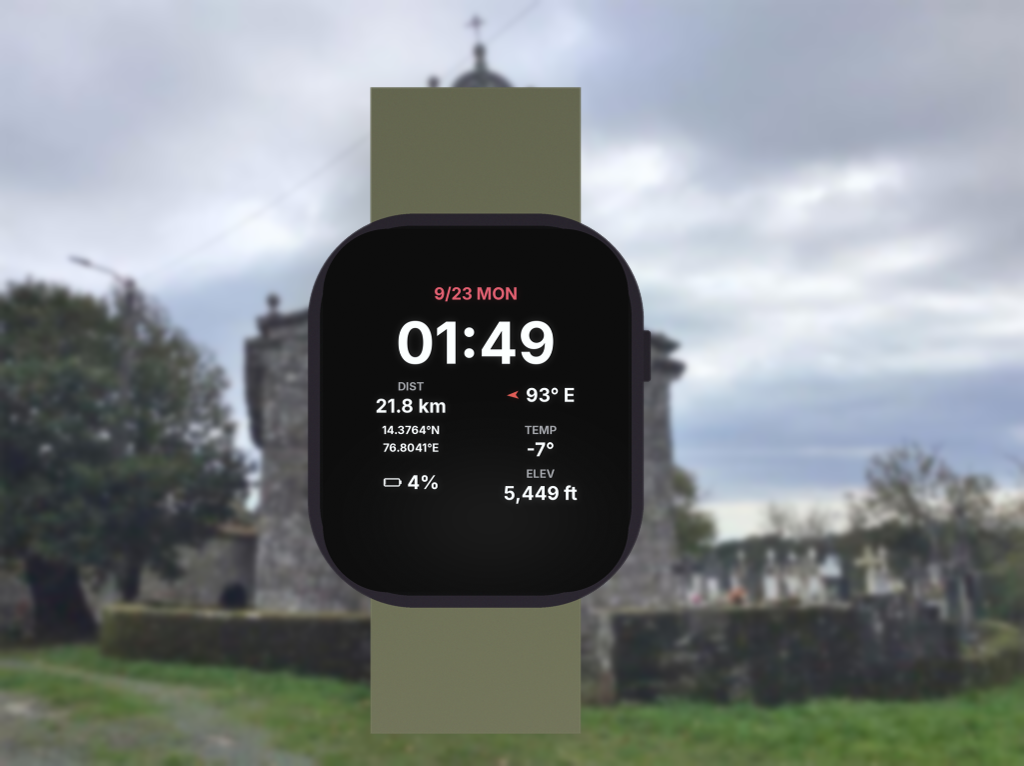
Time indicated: 1:49
